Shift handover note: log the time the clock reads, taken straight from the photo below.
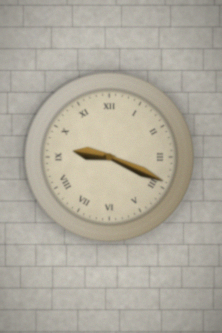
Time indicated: 9:19
